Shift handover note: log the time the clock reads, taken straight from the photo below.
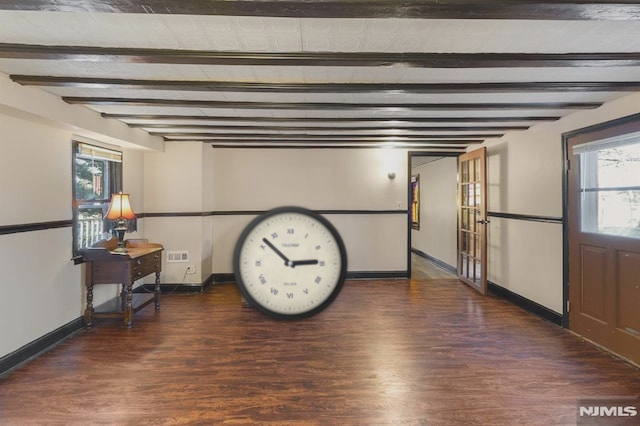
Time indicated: 2:52
